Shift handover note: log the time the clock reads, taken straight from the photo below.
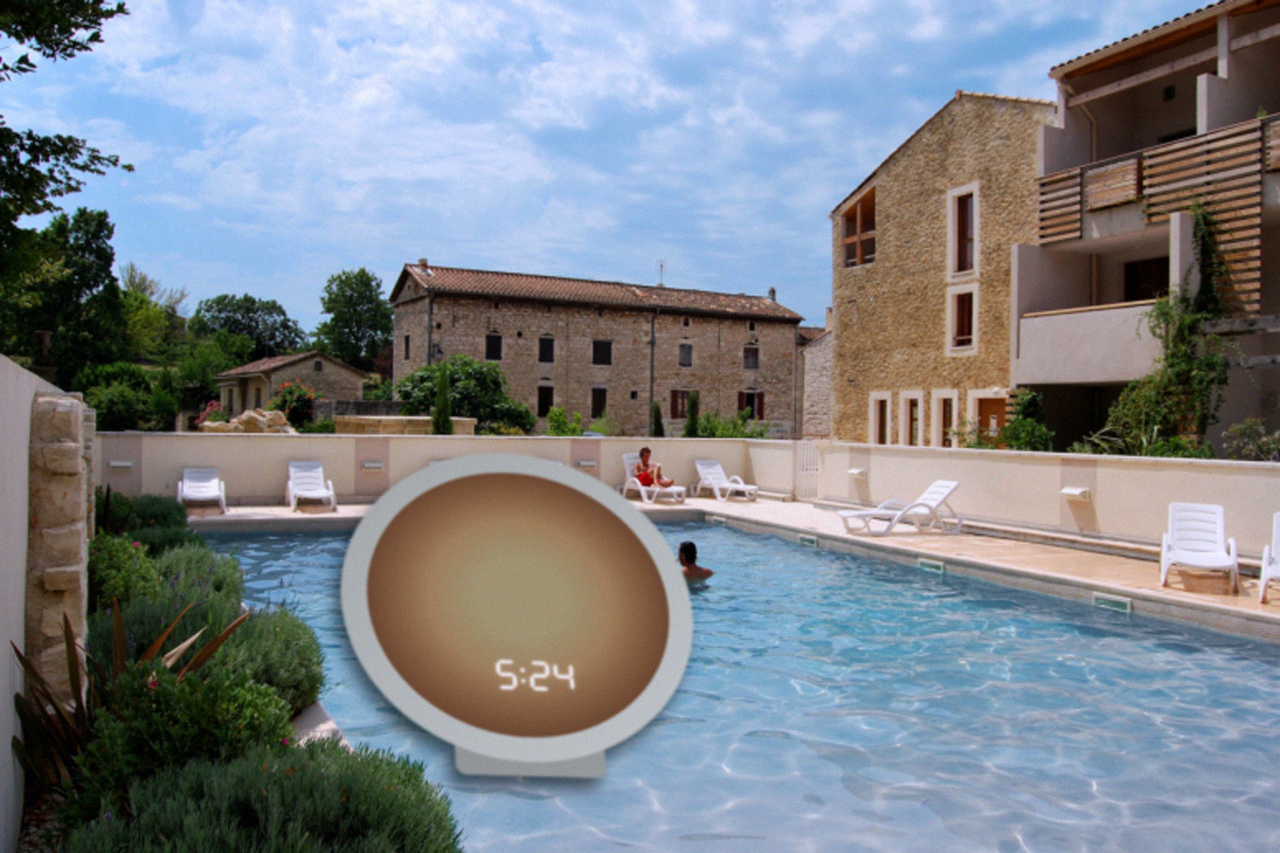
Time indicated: 5:24
